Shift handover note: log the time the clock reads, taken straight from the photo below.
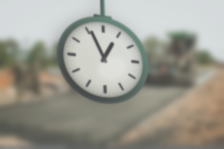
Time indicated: 12:56
